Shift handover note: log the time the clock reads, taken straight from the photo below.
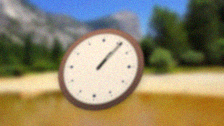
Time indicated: 1:06
